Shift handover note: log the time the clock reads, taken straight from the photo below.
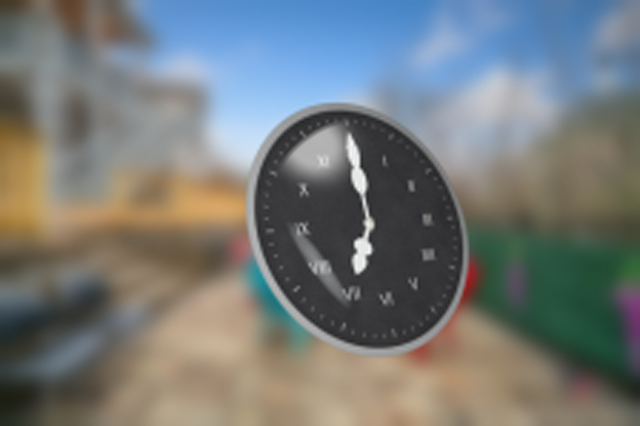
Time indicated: 7:00
